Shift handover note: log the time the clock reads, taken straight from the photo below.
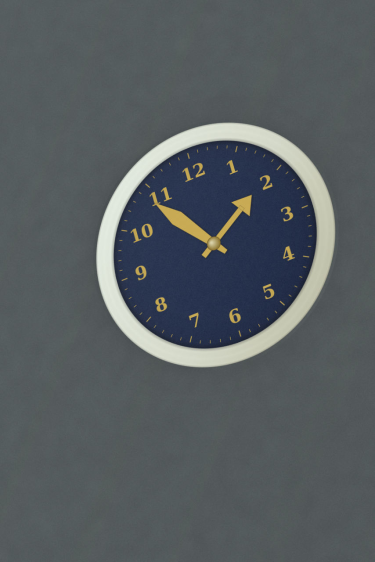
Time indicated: 1:54
